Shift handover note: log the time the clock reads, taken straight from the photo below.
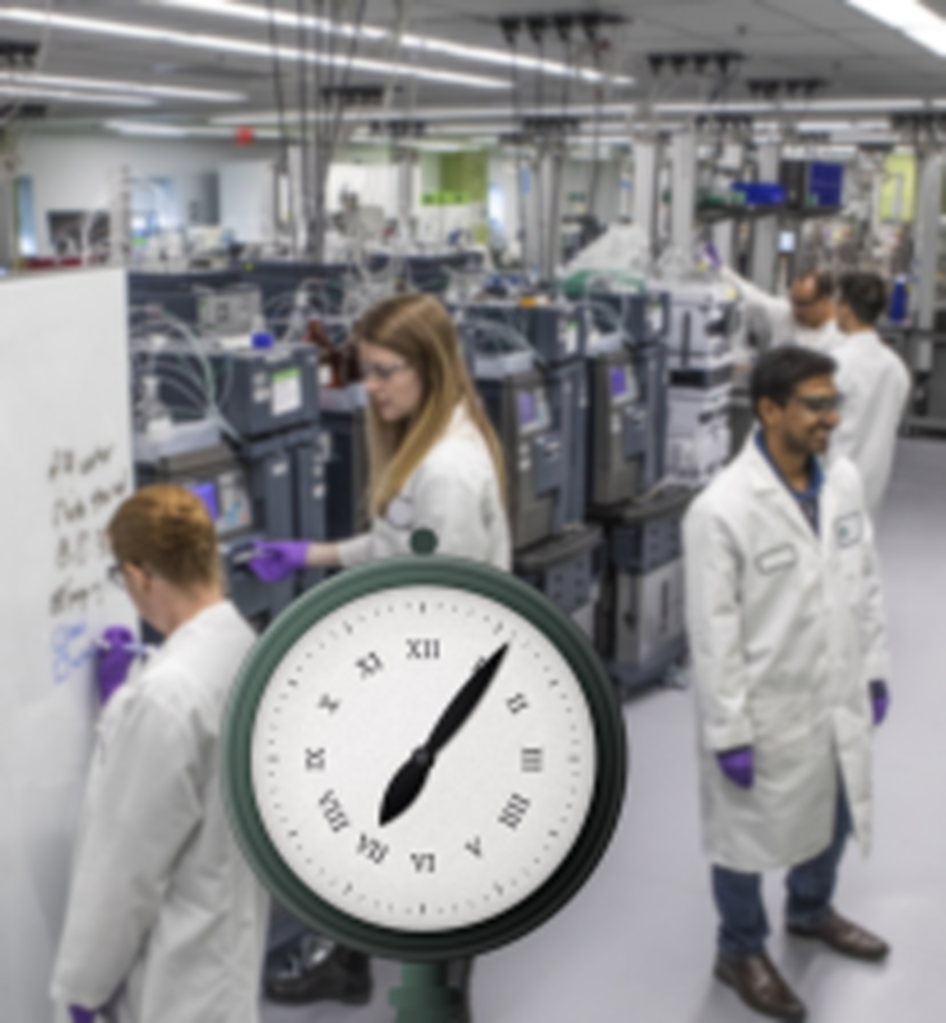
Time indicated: 7:06
